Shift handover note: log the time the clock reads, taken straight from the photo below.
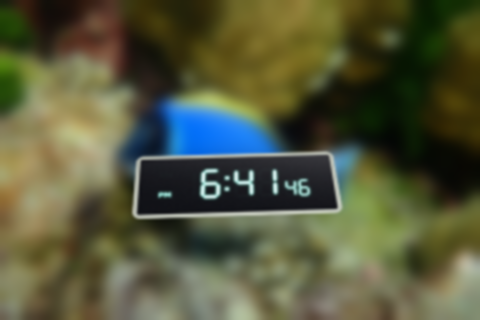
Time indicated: 6:41:46
